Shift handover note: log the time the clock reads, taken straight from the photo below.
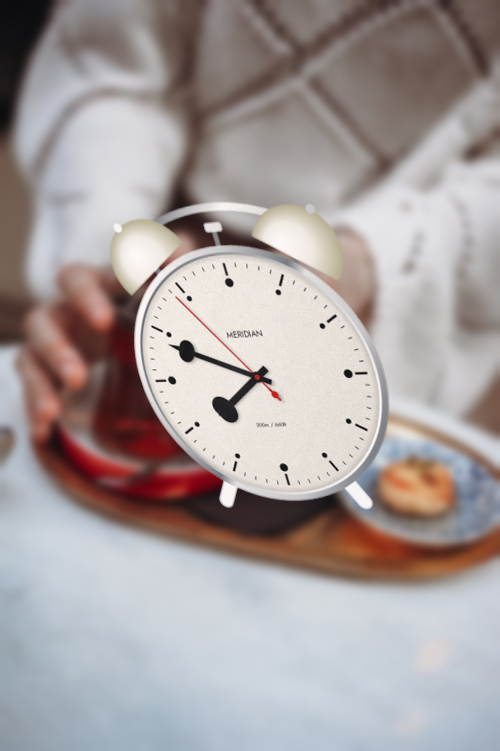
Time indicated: 7:48:54
